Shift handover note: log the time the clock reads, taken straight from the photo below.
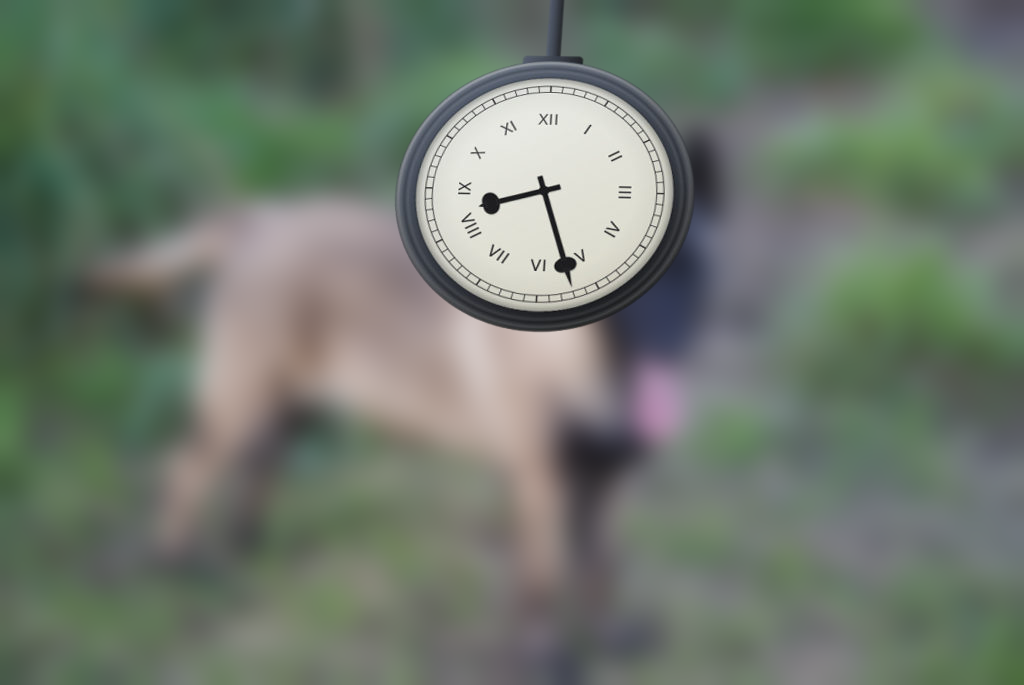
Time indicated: 8:27
